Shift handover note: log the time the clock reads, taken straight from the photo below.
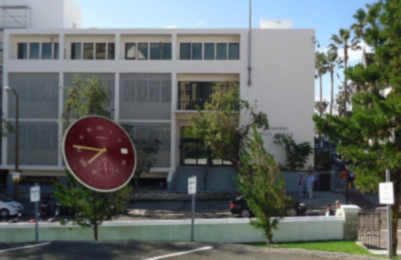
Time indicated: 7:46
